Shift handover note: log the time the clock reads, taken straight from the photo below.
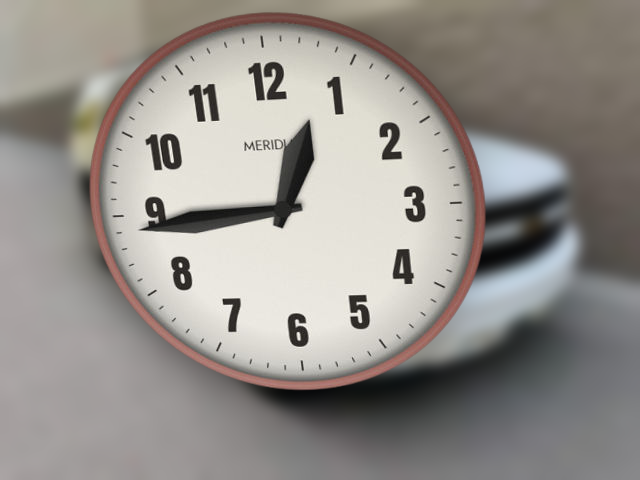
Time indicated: 12:44
